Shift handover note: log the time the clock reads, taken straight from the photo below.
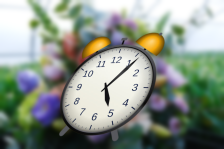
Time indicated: 5:06
